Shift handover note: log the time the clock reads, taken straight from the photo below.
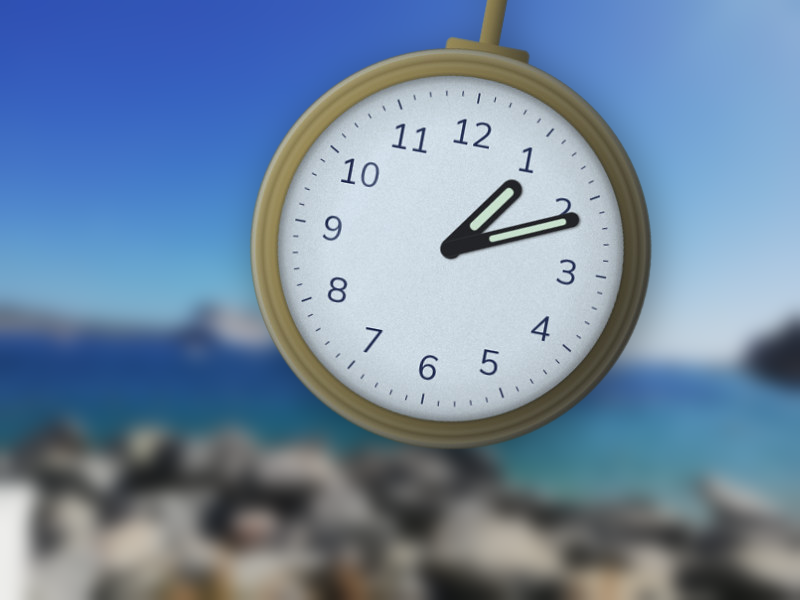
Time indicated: 1:11
